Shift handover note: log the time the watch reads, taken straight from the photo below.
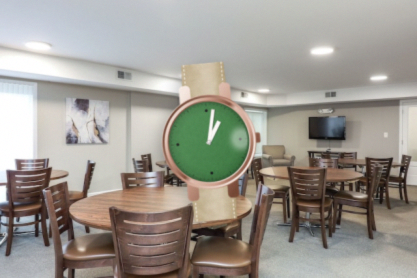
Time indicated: 1:02
